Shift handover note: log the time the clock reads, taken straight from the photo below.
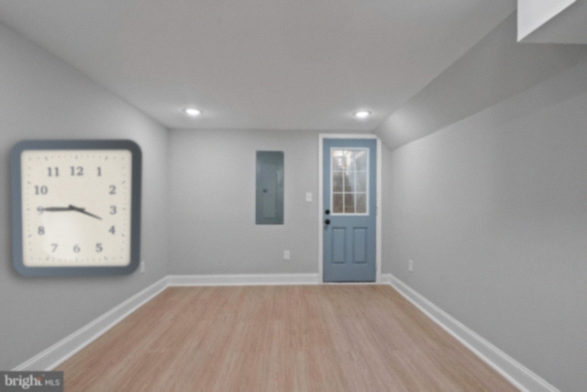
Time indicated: 3:45
